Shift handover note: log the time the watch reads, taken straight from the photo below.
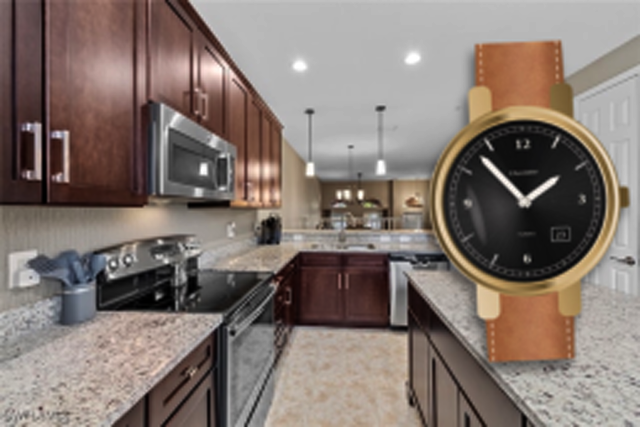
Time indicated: 1:53
